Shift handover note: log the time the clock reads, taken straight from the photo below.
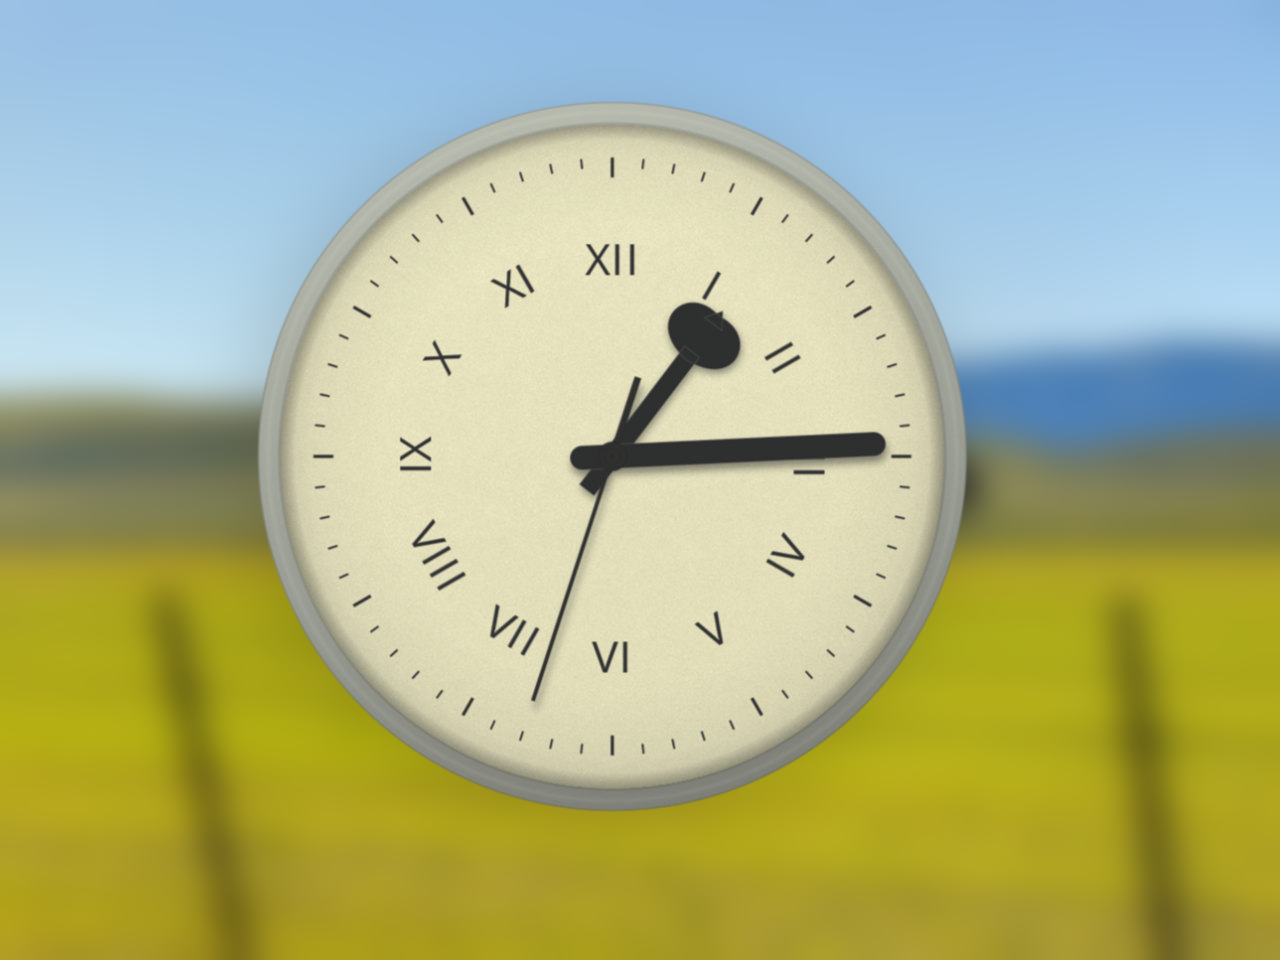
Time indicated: 1:14:33
